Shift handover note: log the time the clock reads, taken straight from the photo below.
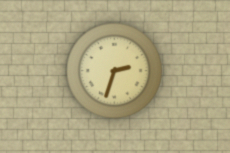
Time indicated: 2:33
